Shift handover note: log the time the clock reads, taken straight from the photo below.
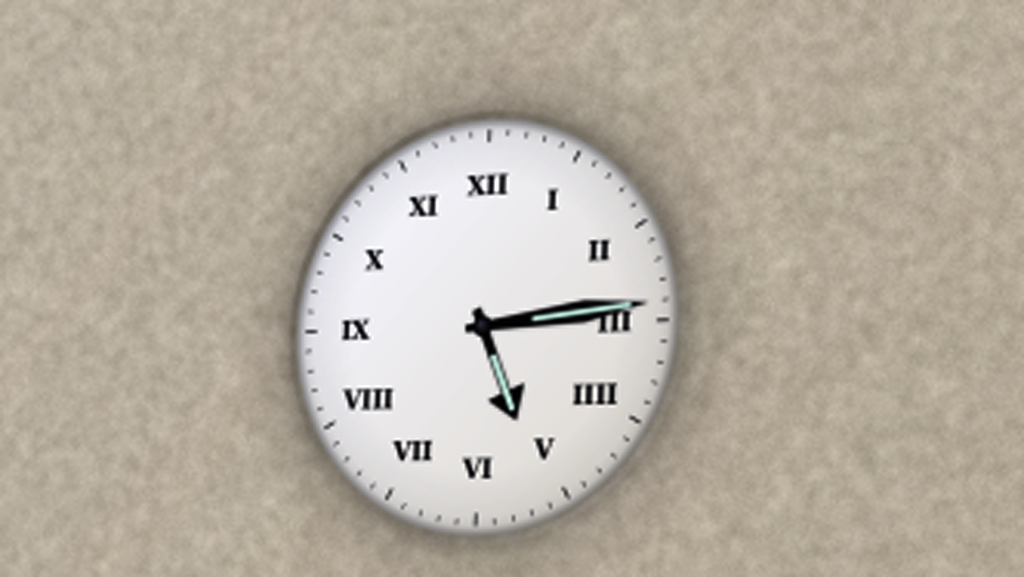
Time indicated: 5:14
